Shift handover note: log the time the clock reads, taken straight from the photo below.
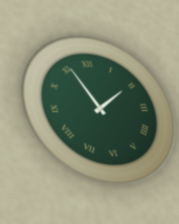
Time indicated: 1:56
